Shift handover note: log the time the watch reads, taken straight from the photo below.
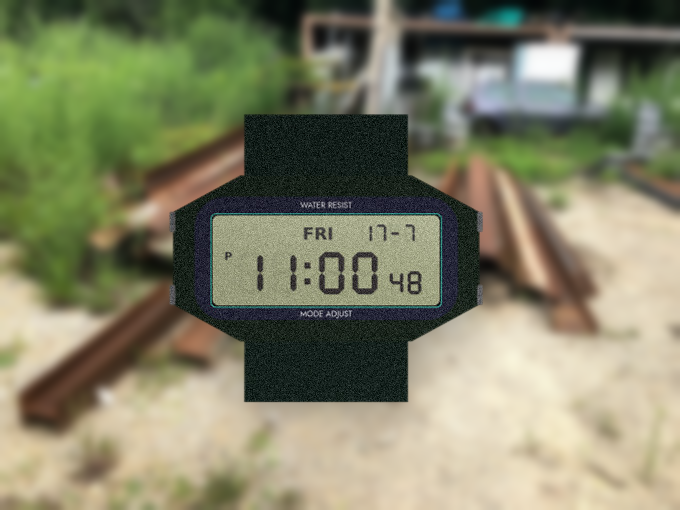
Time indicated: 11:00:48
